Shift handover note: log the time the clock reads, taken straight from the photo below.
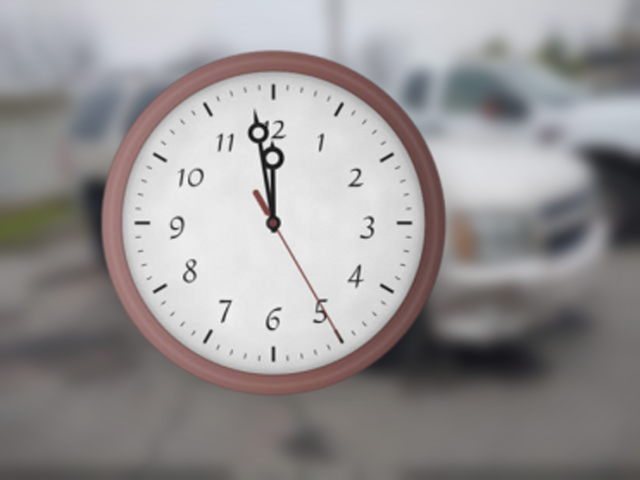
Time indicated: 11:58:25
